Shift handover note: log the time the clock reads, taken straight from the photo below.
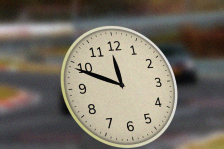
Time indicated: 11:49
